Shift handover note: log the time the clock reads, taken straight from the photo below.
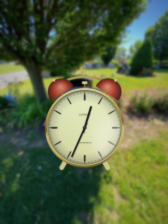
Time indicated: 12:34
